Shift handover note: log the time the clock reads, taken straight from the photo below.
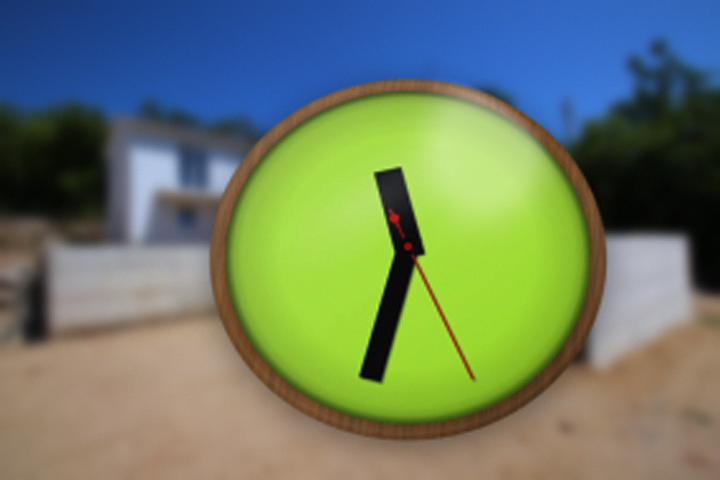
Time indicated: 11:32:26
